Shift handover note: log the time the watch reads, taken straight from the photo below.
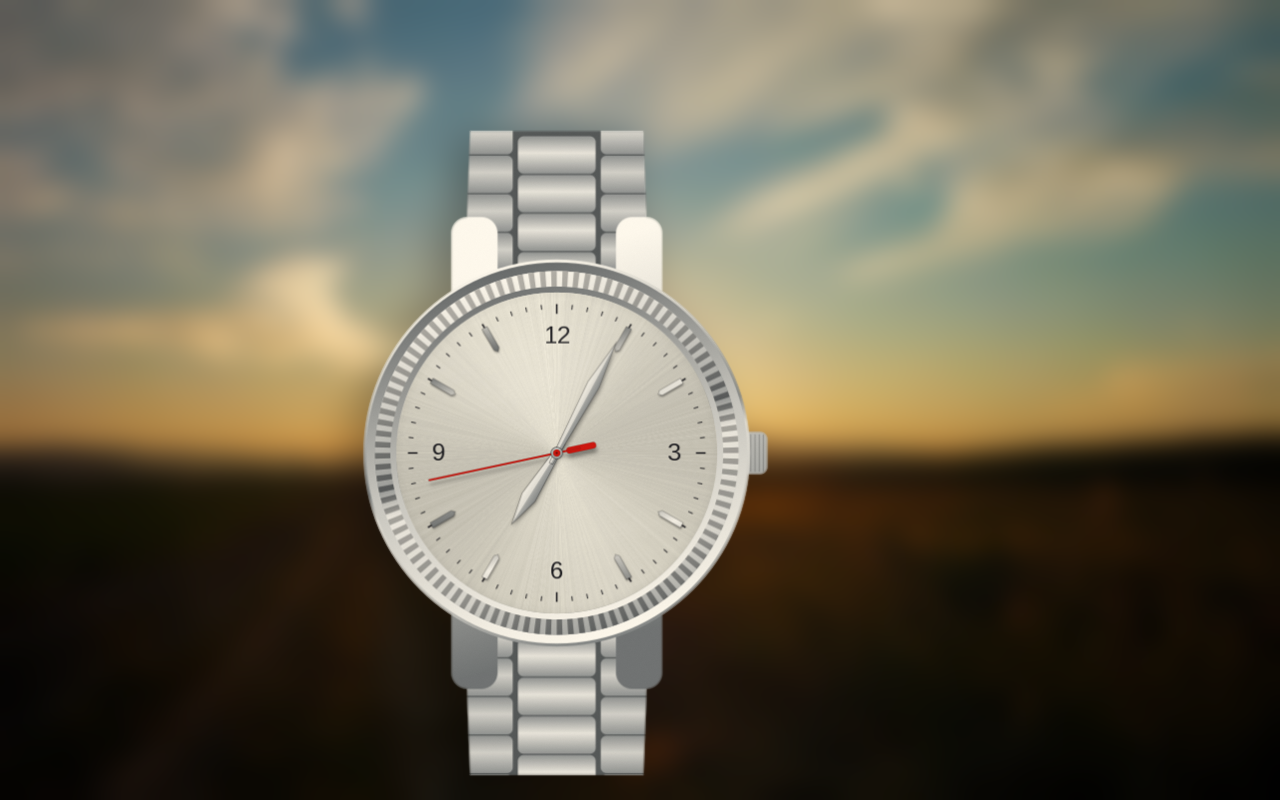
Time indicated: 7:04:43
